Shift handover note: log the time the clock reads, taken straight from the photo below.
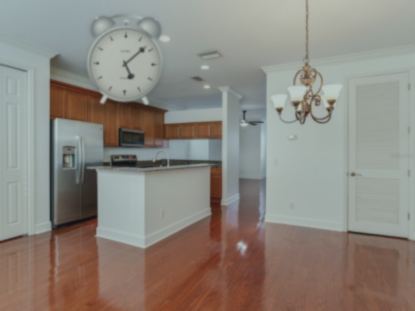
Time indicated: 5:08
